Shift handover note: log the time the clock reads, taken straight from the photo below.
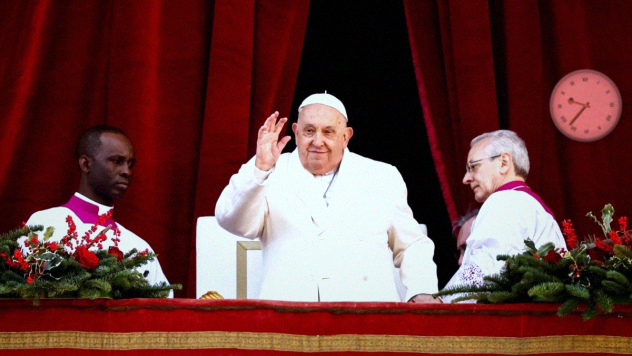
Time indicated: 9:37
